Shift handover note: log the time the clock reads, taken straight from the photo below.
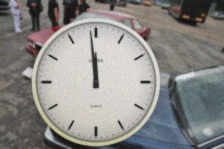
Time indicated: 11:59
